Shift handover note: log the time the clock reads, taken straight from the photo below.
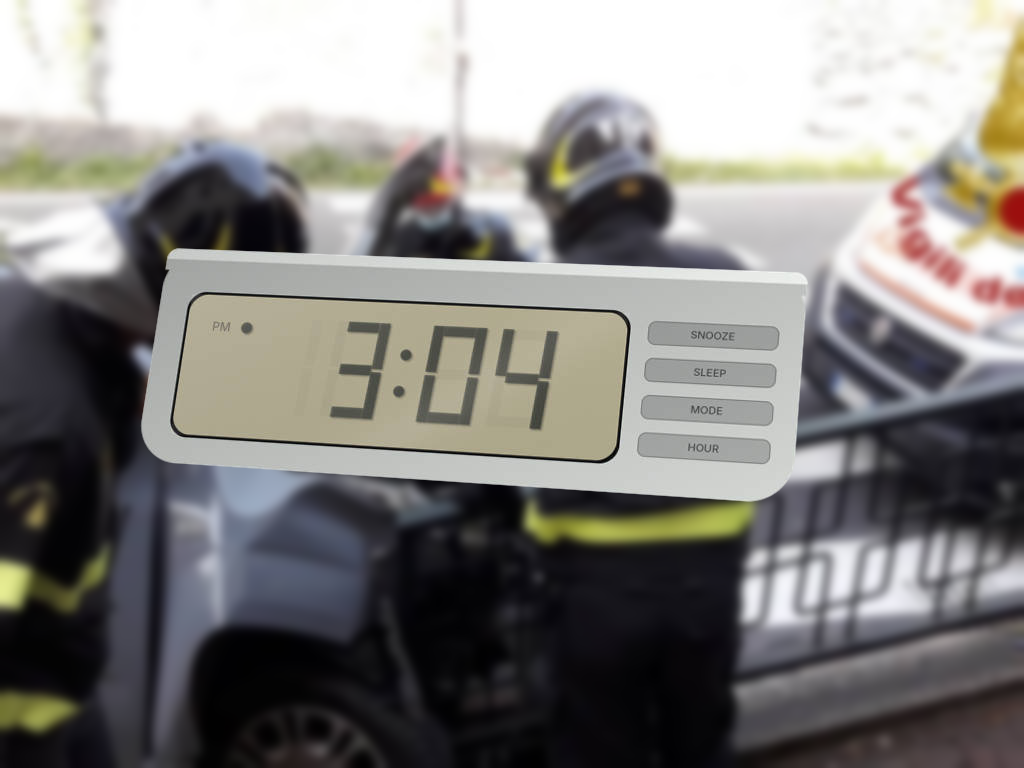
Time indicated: 3:04
